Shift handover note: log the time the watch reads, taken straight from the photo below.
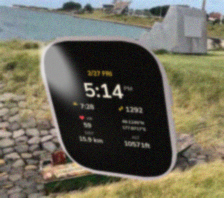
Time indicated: 5:14
